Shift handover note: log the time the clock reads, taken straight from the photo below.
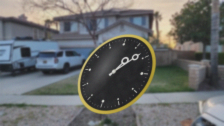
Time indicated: 1:08
